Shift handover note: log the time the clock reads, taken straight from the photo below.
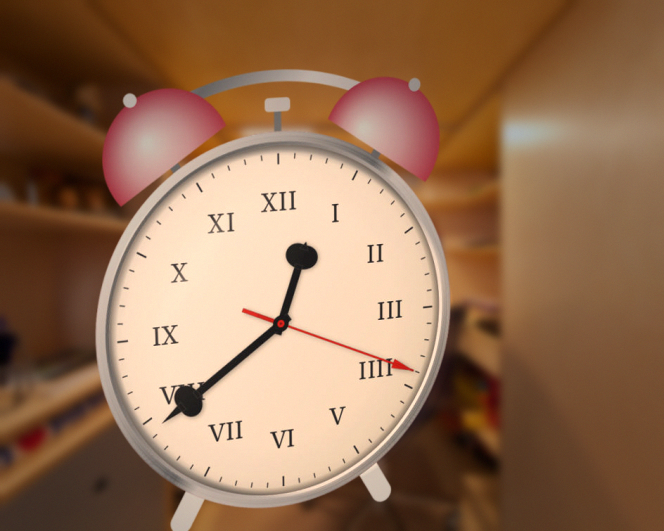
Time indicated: 12:39:19
